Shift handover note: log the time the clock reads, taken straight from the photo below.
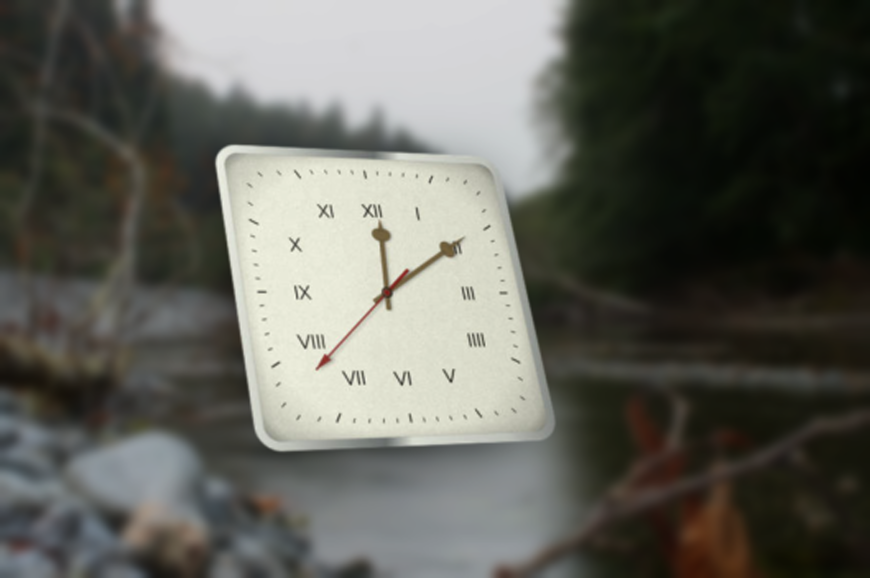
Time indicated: 12:09:38
